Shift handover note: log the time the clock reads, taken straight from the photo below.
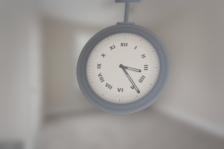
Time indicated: 3:24
